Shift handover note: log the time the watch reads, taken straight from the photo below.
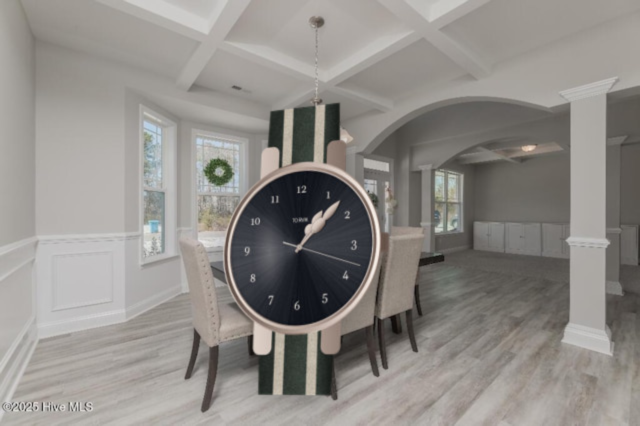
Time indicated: 1:07:18
